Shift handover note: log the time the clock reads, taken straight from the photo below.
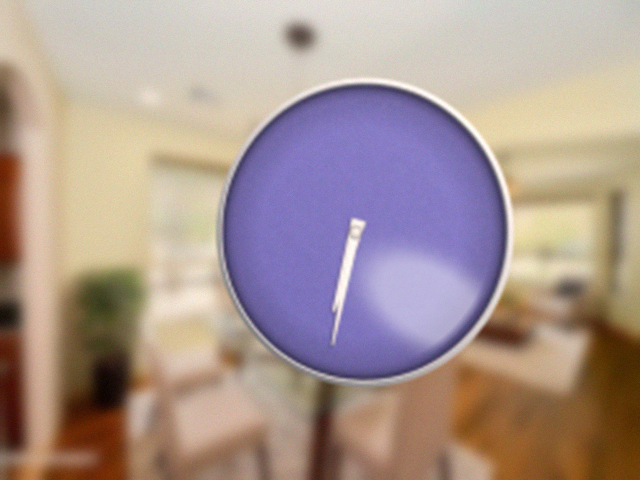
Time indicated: 6:32
